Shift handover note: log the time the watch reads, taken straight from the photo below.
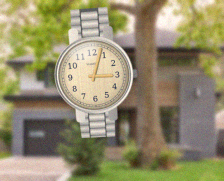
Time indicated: 3:03
